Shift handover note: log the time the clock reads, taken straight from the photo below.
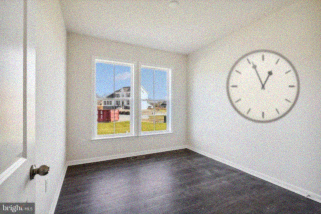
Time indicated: 12:56
